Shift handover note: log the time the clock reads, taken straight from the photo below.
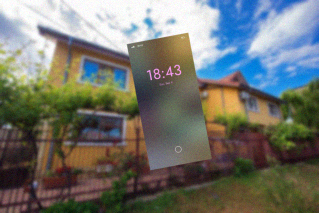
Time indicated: 18:43
